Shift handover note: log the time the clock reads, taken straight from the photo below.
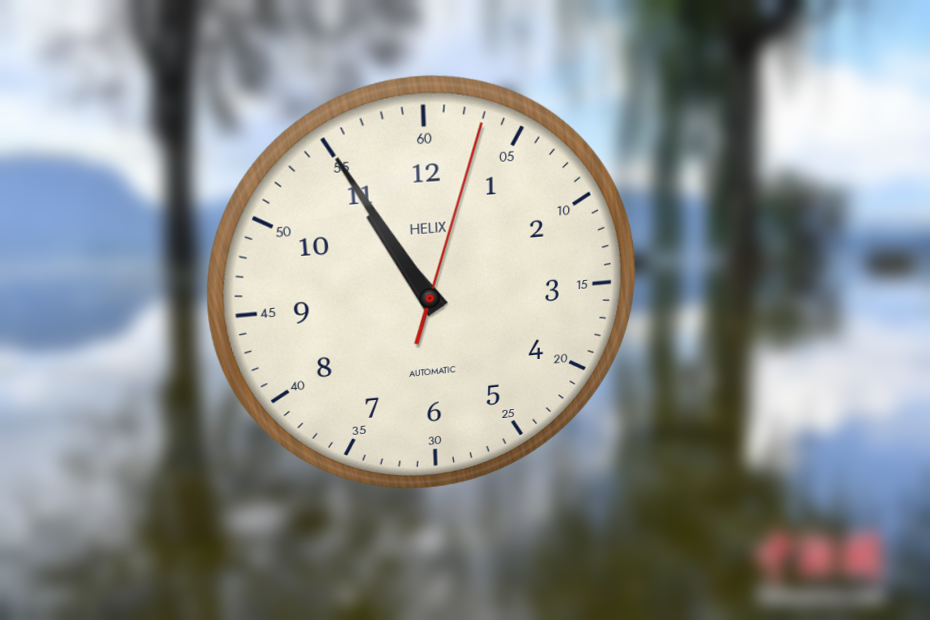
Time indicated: 10:55:03
